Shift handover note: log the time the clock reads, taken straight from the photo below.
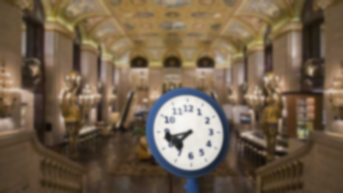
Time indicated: 7:43
